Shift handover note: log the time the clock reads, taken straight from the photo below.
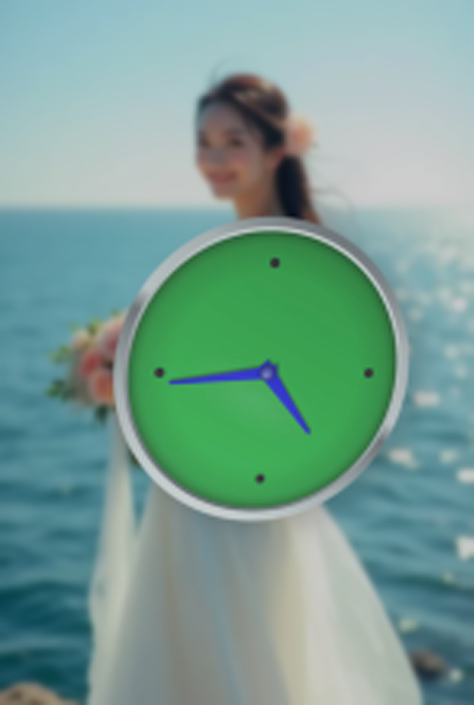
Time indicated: 4:44
